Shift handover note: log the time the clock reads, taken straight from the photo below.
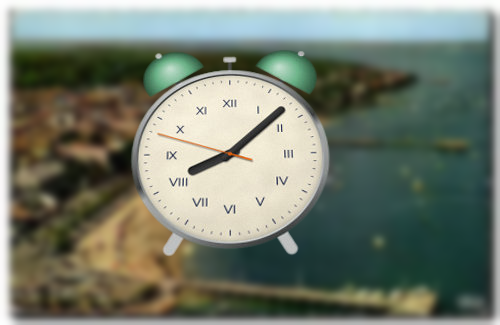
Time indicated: 8:07:48
